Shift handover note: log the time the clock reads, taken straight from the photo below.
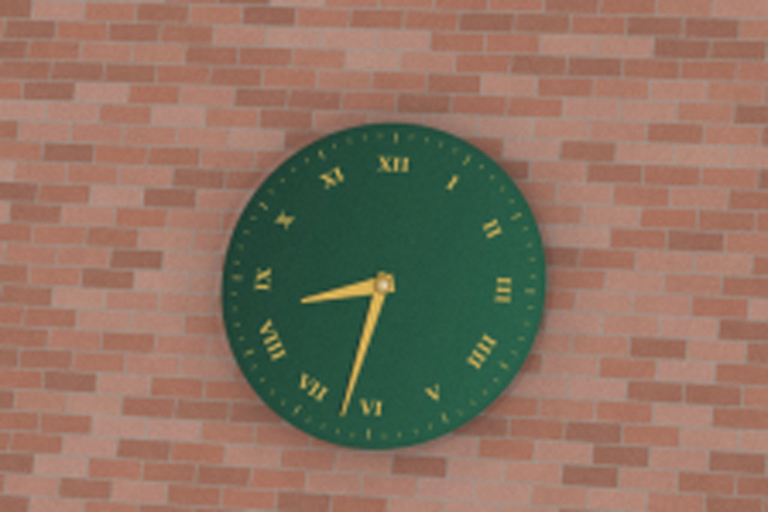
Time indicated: 8:32
